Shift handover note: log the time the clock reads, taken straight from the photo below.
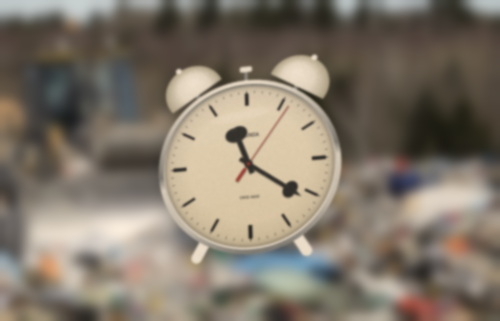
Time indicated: 11:21:06
